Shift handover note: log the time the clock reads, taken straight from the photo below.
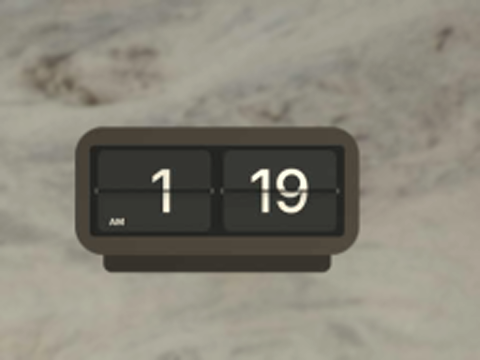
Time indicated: 1:19
